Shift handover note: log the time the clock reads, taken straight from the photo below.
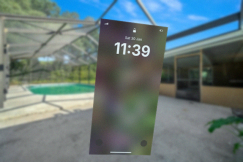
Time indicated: 11:39
